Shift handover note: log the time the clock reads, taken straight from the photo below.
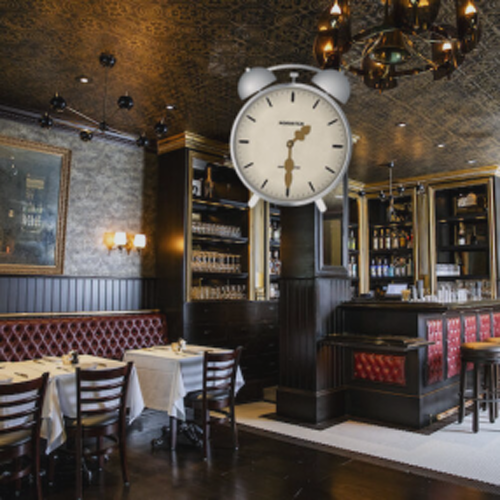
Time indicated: 1:30
